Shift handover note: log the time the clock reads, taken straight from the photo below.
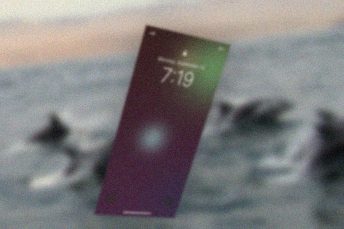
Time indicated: 7:19
